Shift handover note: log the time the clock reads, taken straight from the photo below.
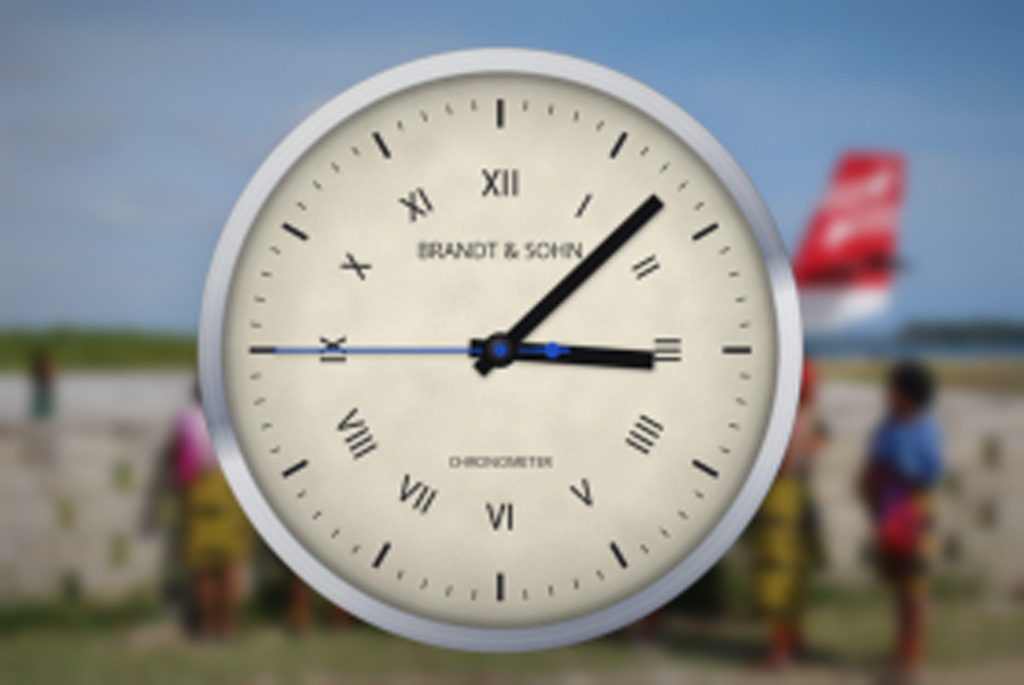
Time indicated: 3:07:45
